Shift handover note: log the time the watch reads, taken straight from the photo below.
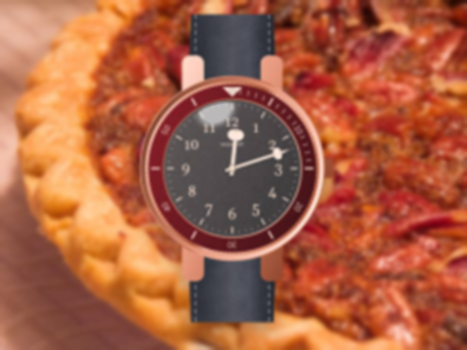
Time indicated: 12:12
